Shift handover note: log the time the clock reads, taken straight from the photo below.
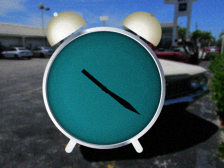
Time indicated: 10:21
